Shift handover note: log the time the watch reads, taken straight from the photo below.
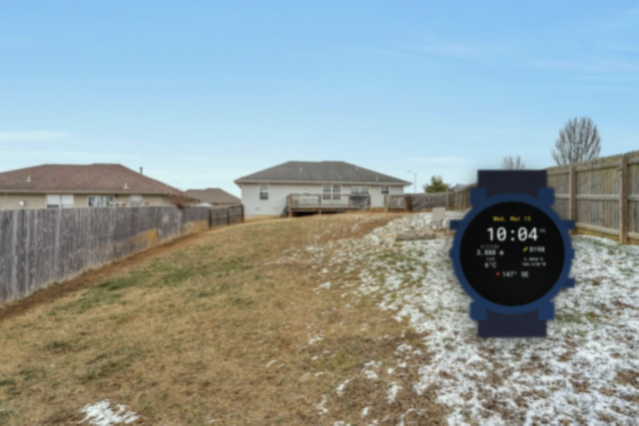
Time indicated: 10:04
